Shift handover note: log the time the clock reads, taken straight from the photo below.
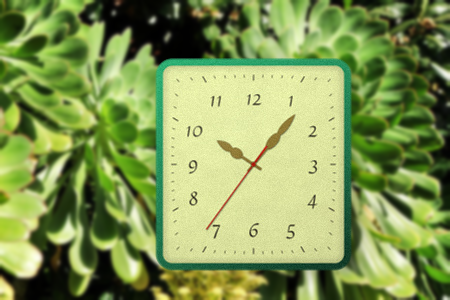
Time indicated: 10:06:36
